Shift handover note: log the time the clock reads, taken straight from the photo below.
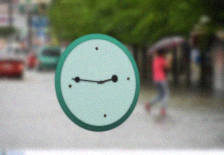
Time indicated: 2:47
